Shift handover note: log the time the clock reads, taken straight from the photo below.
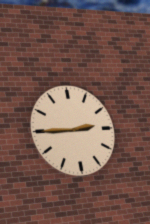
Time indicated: 2:45
